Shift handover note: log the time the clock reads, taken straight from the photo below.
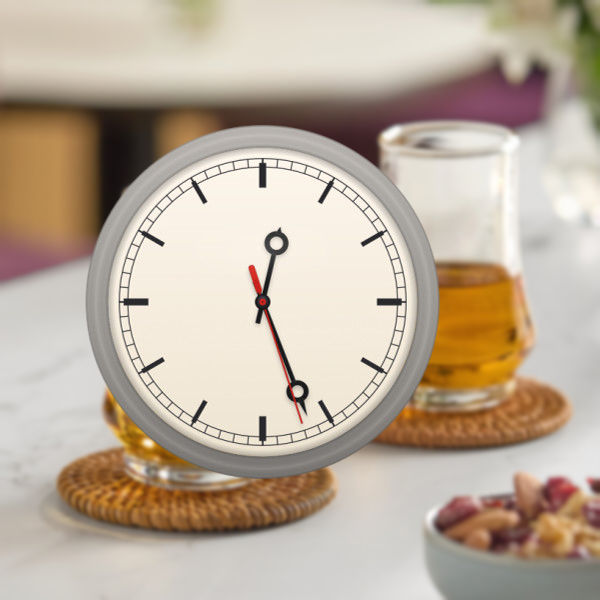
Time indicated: 12:26:27
